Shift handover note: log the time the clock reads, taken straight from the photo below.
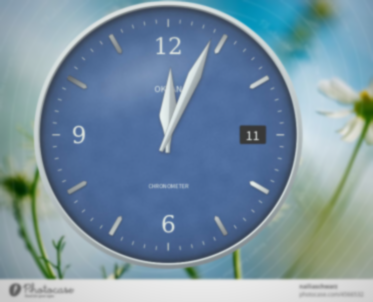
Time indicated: 12:04
